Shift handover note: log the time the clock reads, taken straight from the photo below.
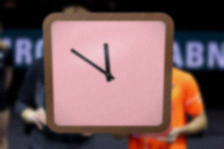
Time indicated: 11:51
